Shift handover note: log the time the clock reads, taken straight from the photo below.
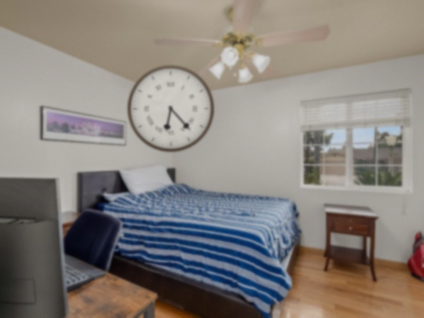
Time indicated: 6:23
